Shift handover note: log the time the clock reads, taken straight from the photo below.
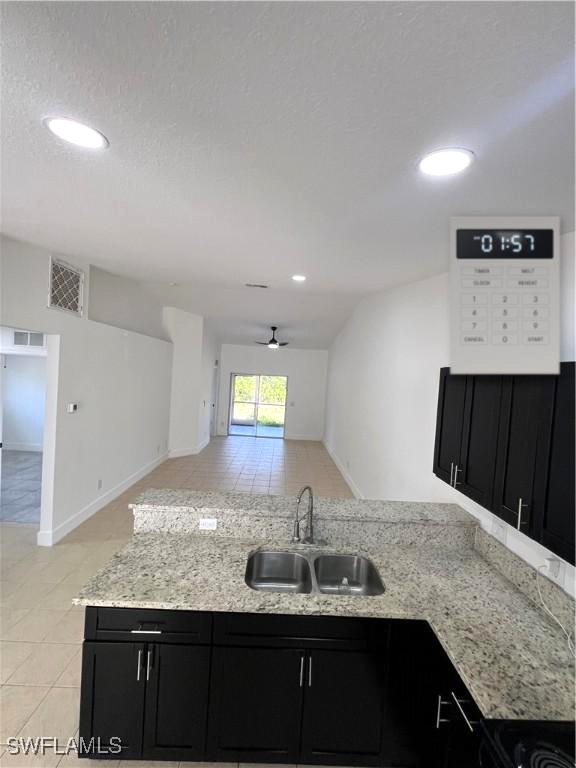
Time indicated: 1:57
